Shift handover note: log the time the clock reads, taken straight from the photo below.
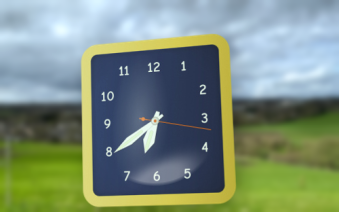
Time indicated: 6:39:17
